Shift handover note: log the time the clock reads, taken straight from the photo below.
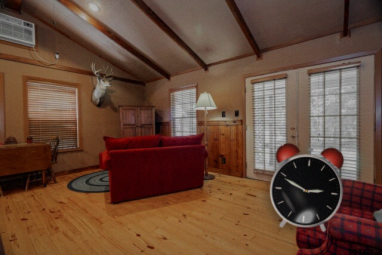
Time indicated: 2:49
